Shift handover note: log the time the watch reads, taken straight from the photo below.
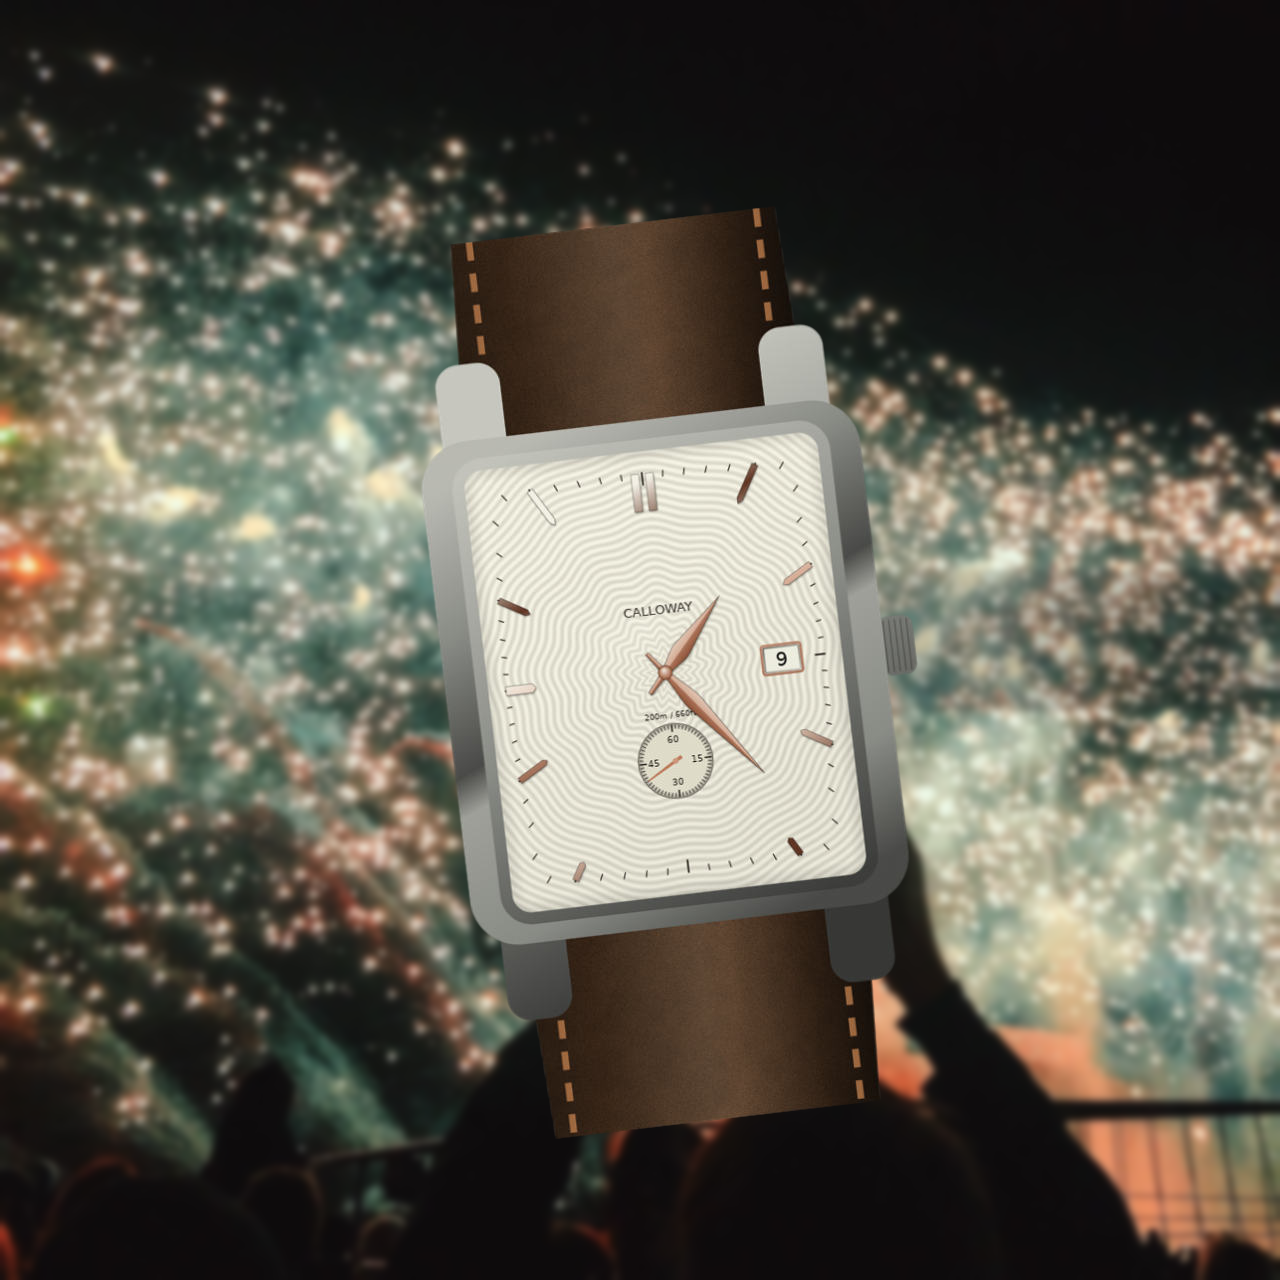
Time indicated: 1:23:40
